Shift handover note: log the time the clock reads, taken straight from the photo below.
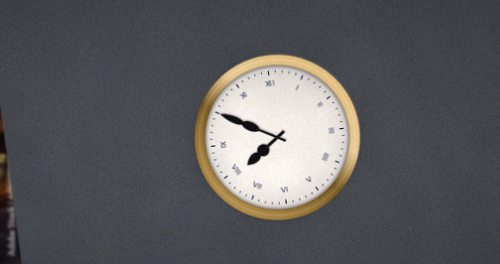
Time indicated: 7:50
